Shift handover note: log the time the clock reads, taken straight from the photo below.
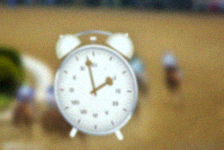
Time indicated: 1:58
